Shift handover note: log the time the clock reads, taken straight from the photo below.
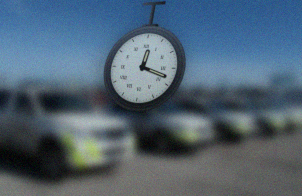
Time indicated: 12:18
